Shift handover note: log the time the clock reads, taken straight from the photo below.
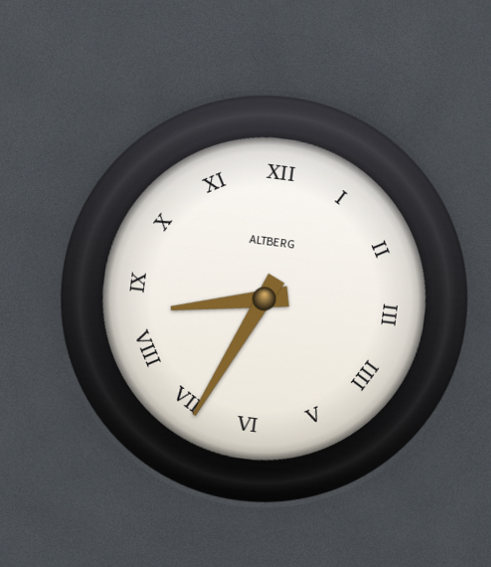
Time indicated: 8:34
